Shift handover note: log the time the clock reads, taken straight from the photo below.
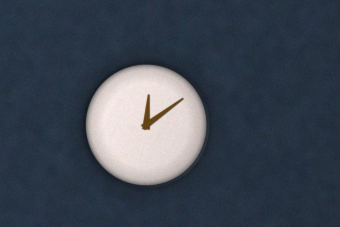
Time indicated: 12:09
